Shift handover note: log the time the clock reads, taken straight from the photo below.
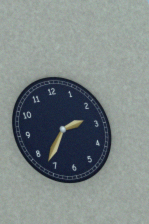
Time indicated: 2:37
